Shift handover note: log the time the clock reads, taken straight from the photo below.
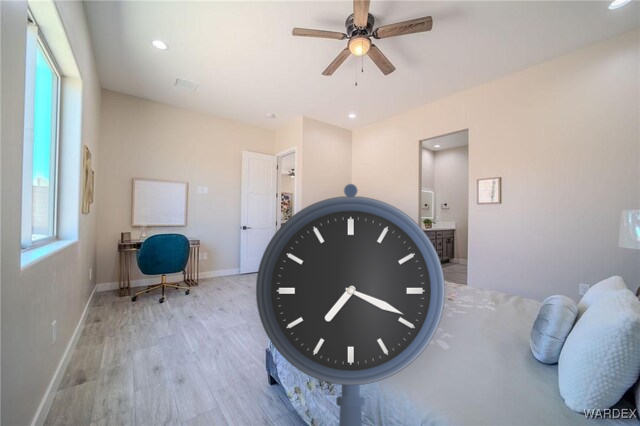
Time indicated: 7:19
